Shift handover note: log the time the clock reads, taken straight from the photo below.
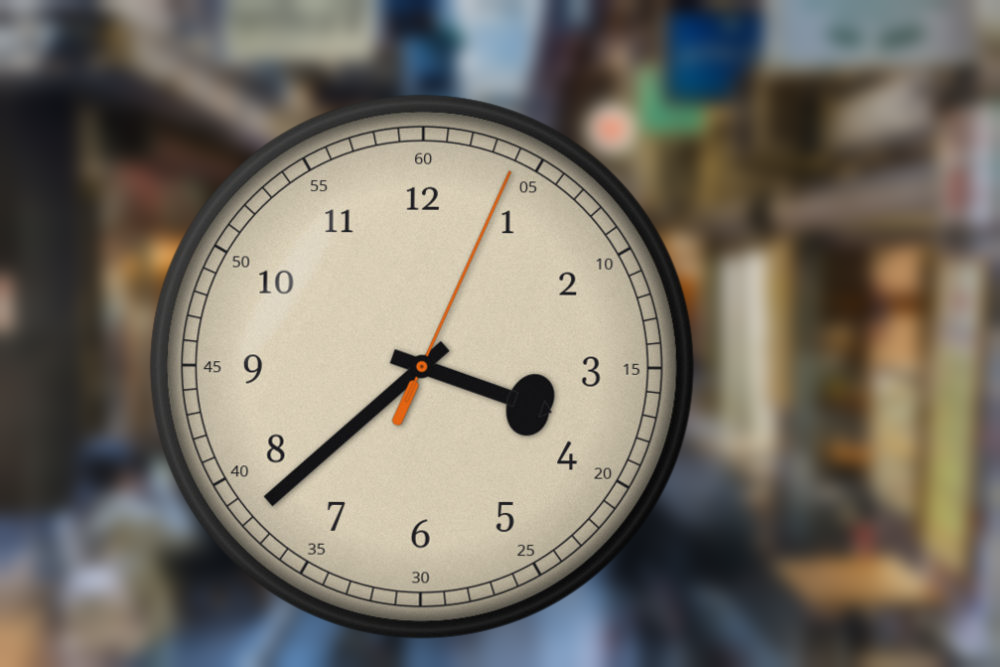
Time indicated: 3:38:04
